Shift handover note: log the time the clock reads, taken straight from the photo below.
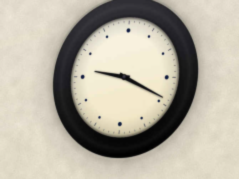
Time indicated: 9:19
